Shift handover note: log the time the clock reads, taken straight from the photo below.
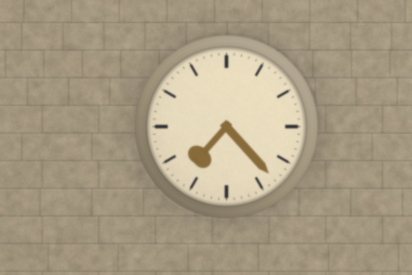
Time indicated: 7:23
